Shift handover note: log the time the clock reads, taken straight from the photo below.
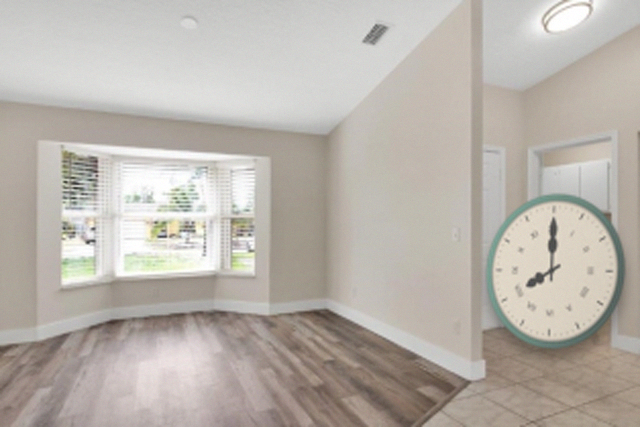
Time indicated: 8:00
